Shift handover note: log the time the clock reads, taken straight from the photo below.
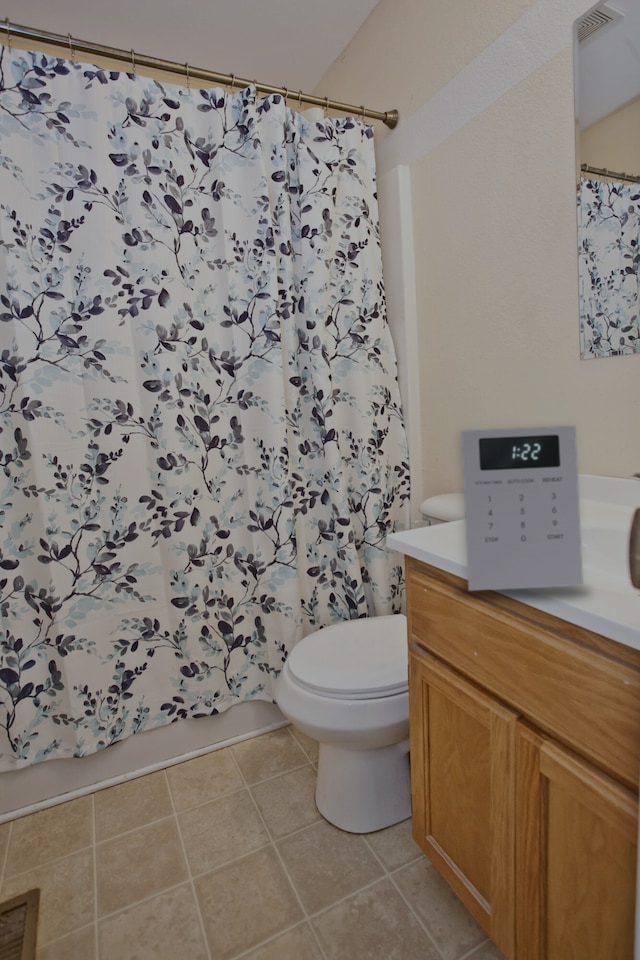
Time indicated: 1:22
